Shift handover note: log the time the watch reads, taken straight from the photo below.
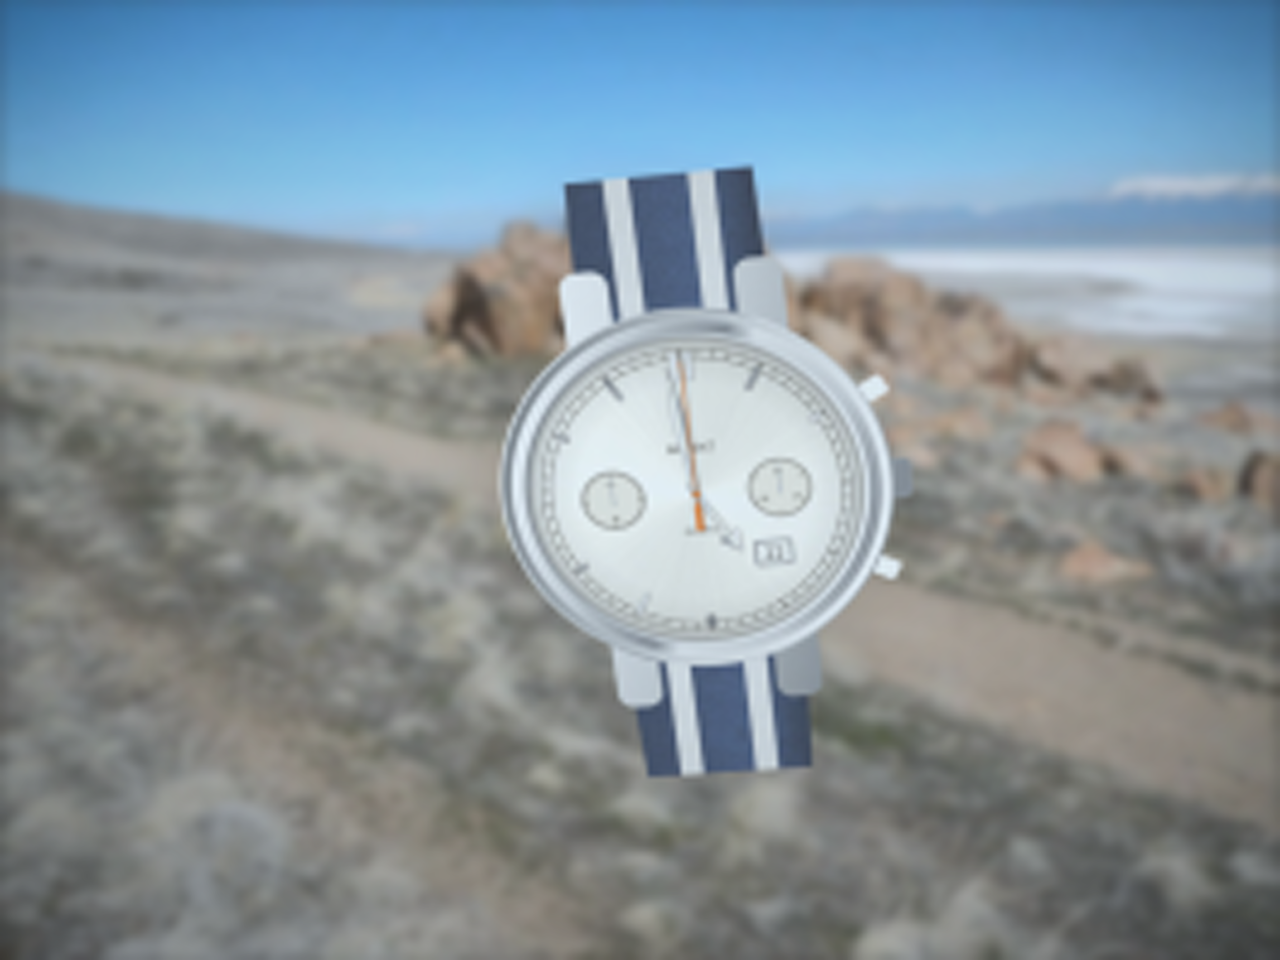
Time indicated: 4:59
